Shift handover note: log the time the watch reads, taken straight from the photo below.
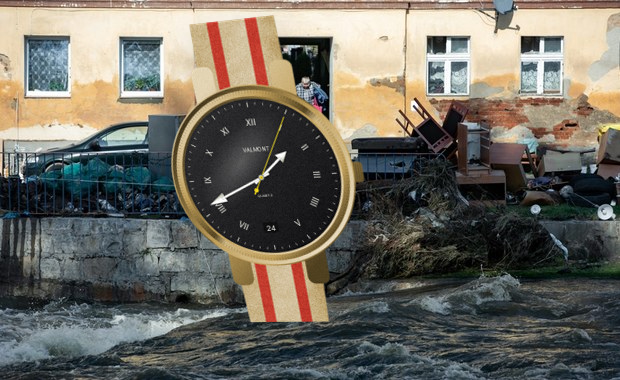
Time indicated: 1:41:05
